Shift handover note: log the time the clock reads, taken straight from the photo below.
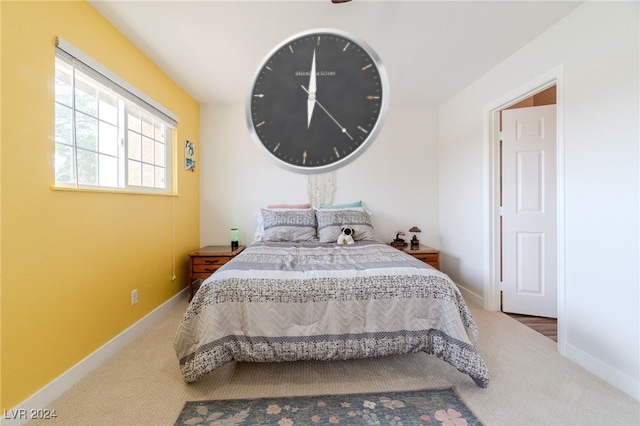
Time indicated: 5:59:22
